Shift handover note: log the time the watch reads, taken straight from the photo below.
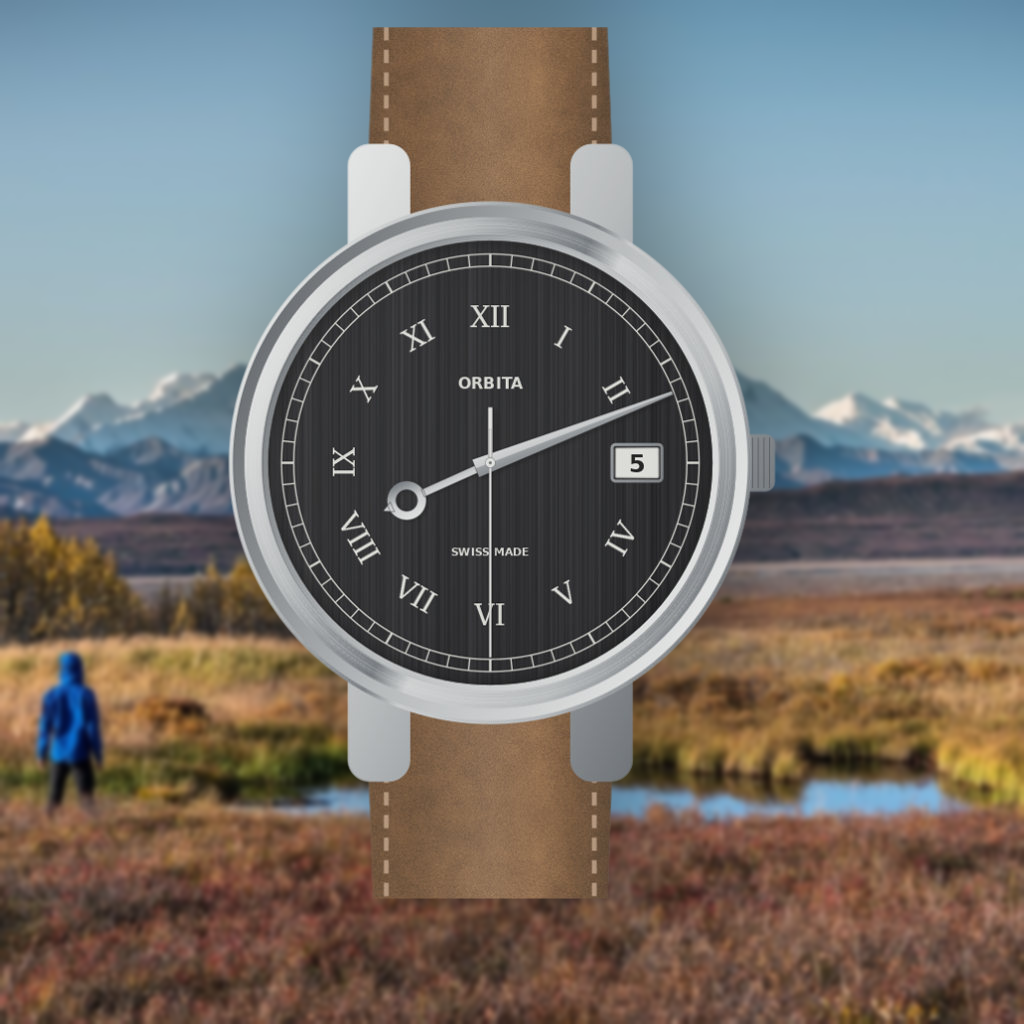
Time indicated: 8:11:30
